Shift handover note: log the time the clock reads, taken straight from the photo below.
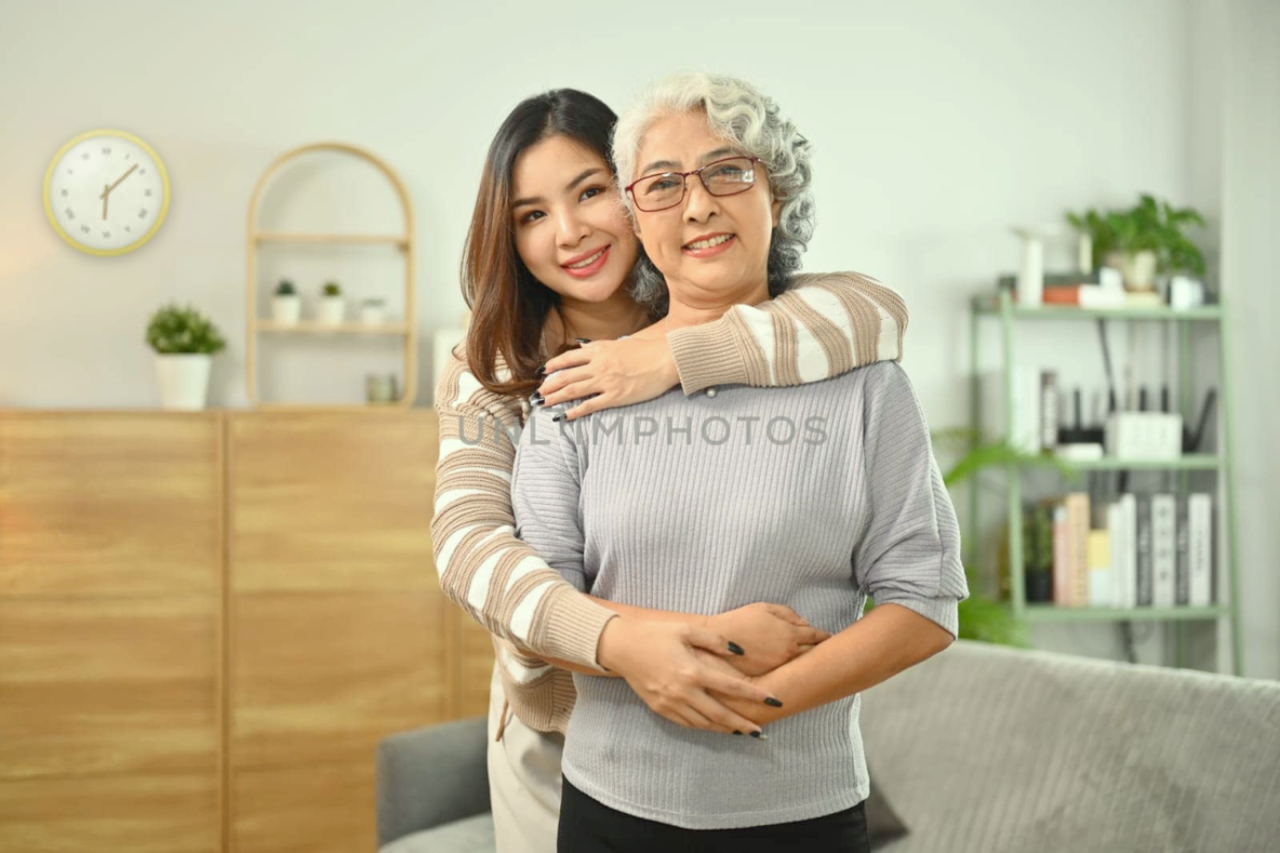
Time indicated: 6:08
